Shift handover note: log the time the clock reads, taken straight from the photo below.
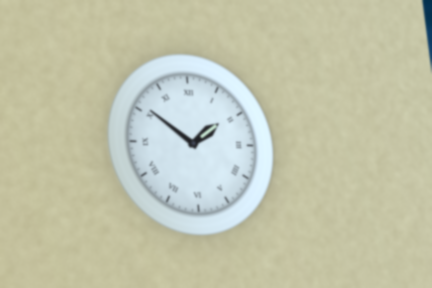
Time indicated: 1:51
